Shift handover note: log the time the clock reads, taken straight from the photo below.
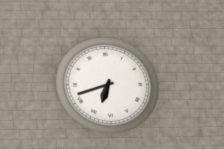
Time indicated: 6:42
